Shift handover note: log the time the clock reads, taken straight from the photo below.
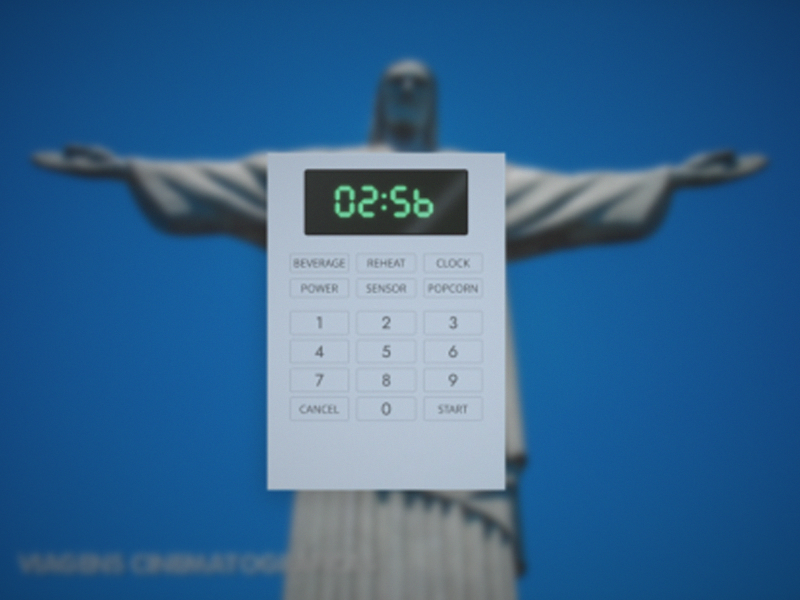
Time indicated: 2:56
